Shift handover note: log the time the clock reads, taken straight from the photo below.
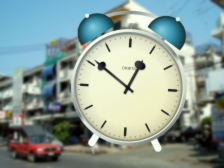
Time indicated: 12:51
